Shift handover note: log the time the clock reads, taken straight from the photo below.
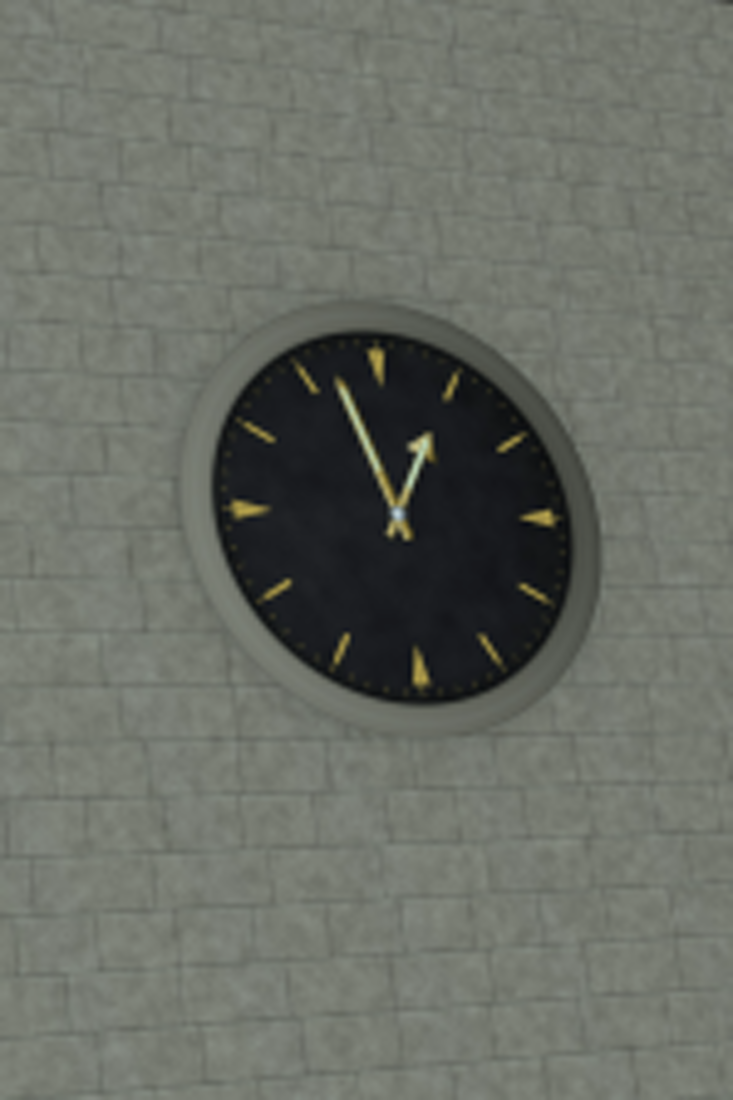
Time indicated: 12:57
